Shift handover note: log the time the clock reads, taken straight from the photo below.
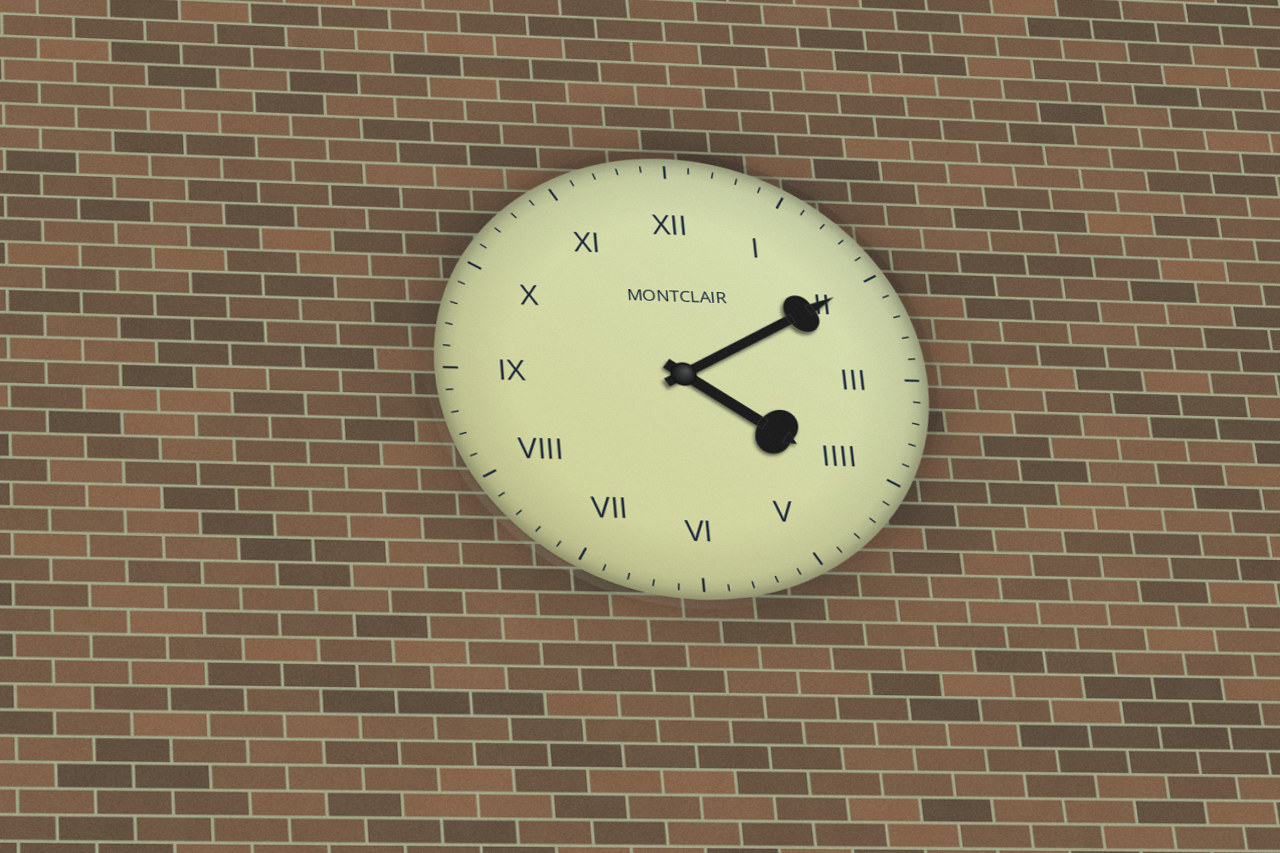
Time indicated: 4:10
